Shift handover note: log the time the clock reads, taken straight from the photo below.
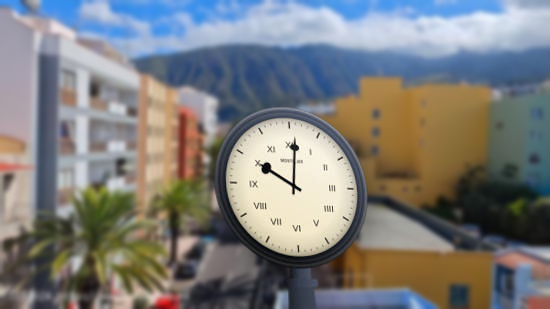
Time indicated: 10:01
